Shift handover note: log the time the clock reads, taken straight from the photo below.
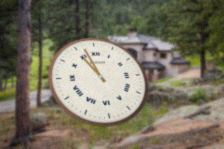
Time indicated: 10:57
